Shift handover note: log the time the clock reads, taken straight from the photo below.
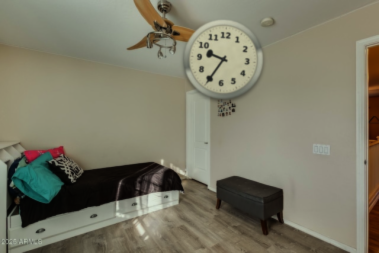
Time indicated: 9:35
